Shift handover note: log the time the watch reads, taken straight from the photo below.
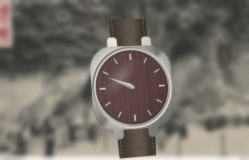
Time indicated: 9:49
